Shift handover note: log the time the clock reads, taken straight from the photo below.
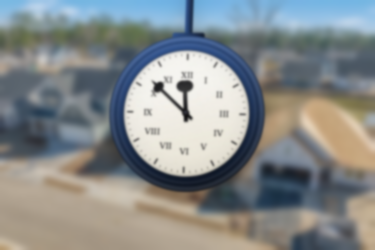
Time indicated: 11:52
